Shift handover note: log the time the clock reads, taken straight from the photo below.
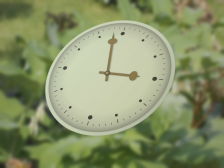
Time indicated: 2:58
